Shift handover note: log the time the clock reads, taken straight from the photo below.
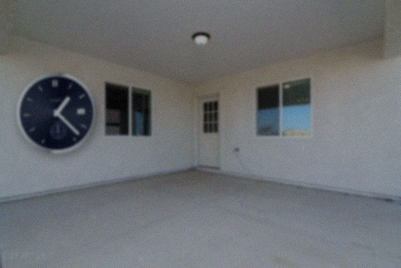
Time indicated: 1:23
